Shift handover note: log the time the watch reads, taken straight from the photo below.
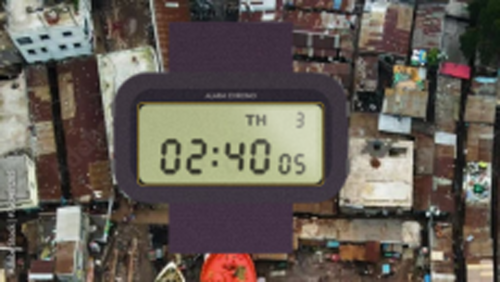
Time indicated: 2:40:05
